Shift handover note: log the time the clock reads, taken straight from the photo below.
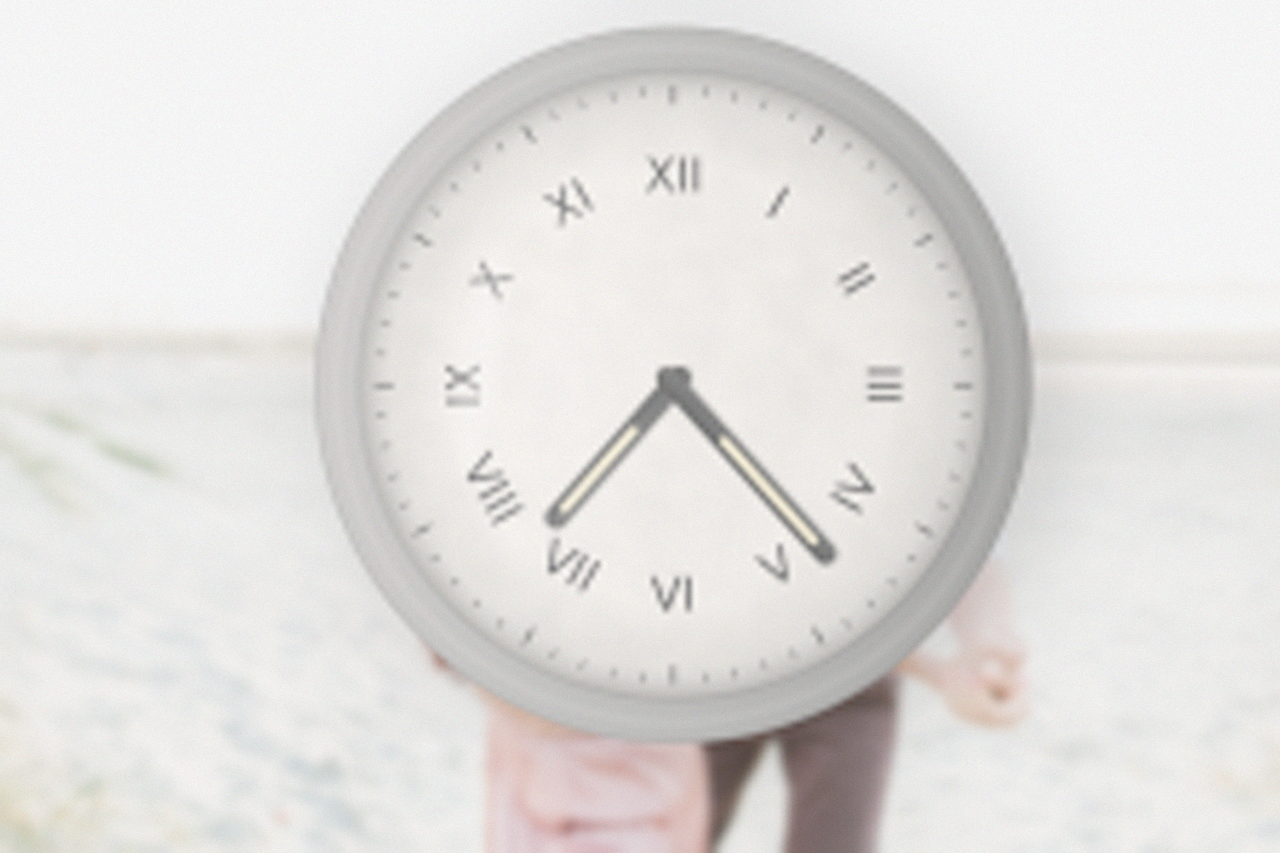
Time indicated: 7:23
